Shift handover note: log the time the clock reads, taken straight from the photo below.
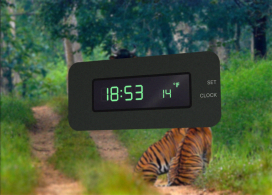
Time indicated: 18:53
